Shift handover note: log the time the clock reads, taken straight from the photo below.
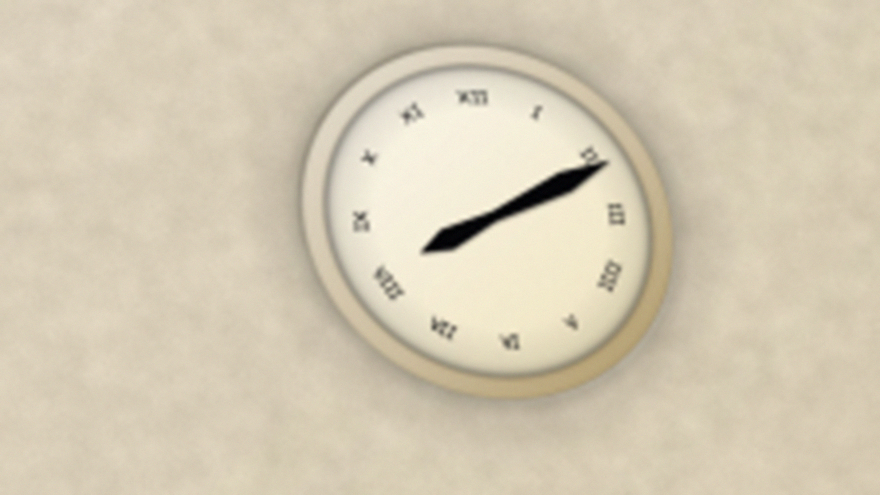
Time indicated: 8:11
